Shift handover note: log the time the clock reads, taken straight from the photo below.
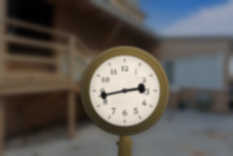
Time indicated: 2:43
